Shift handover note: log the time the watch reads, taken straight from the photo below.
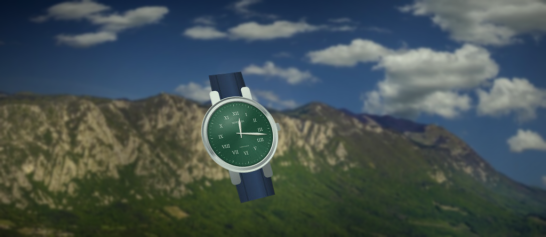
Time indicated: 12:17
